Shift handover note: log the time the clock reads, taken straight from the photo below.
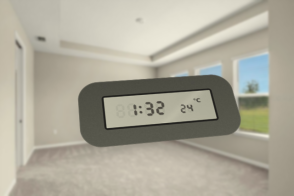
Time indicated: 1:32
